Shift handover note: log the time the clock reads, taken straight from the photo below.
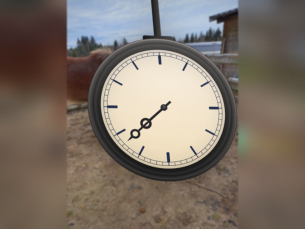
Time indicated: 7:38
